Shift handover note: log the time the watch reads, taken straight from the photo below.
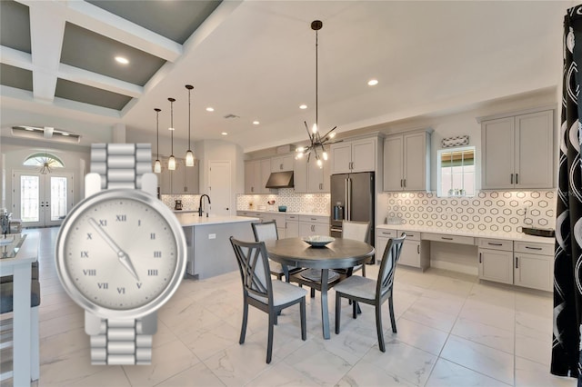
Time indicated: 4:53
